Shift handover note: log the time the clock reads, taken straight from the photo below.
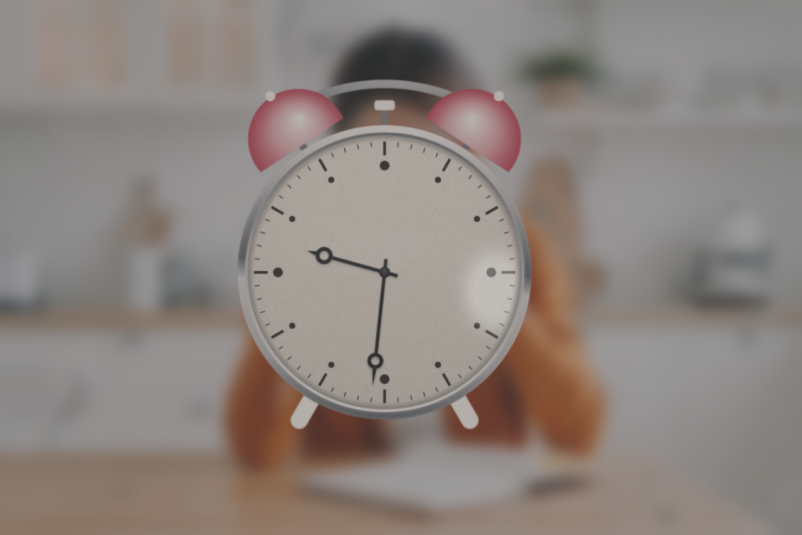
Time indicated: 9:31
